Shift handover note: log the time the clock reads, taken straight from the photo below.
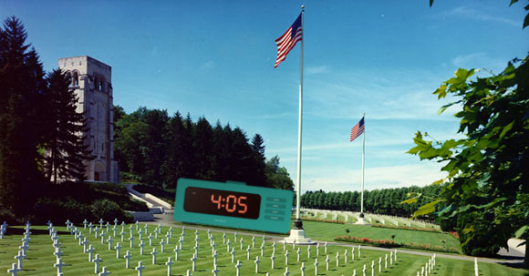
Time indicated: 4:05
